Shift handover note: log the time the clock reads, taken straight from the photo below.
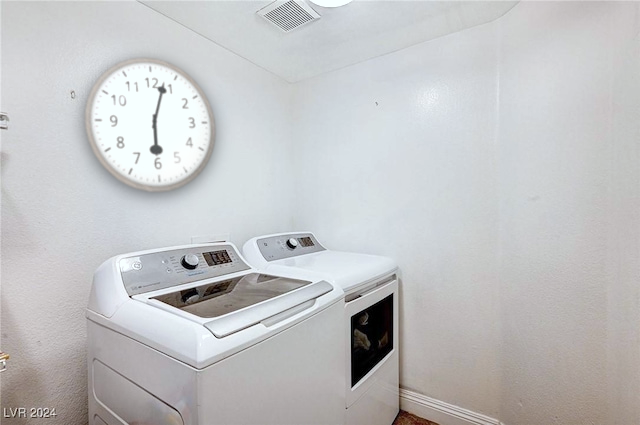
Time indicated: 6:03
